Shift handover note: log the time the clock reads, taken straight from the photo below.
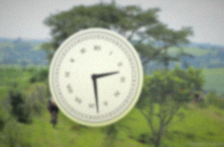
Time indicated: 2:28
